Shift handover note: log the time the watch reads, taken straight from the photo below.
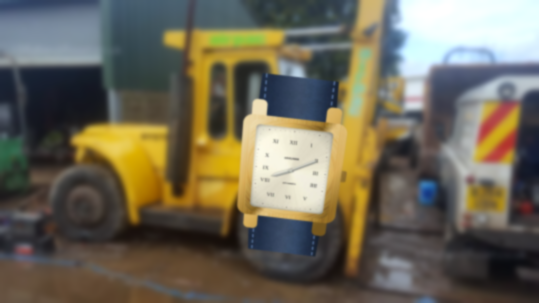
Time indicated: 8:10
